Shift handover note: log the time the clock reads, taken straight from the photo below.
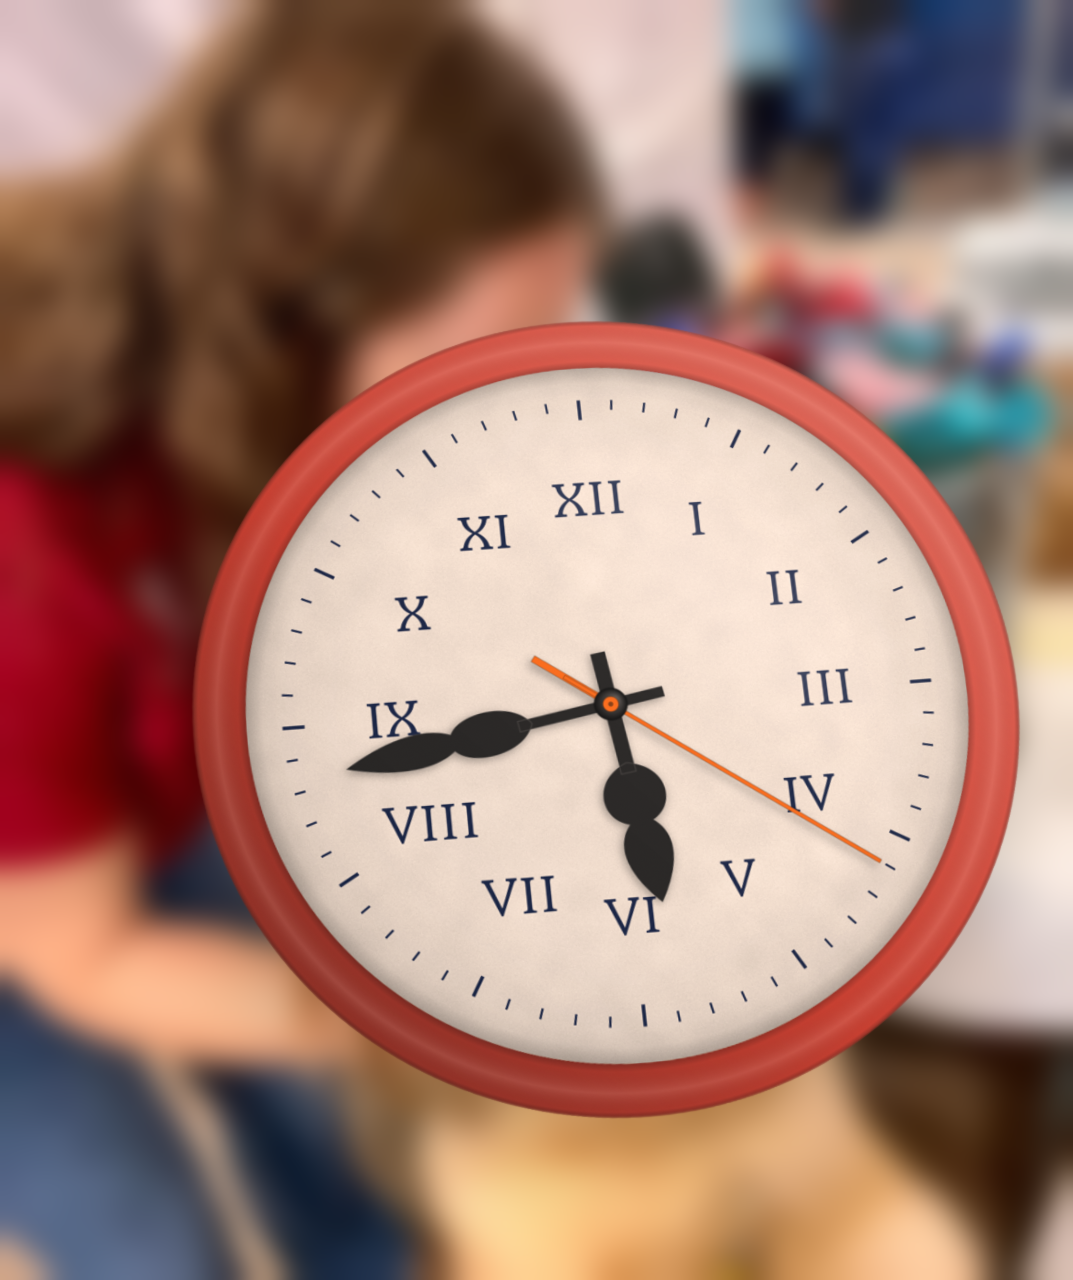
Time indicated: 5:43:21
